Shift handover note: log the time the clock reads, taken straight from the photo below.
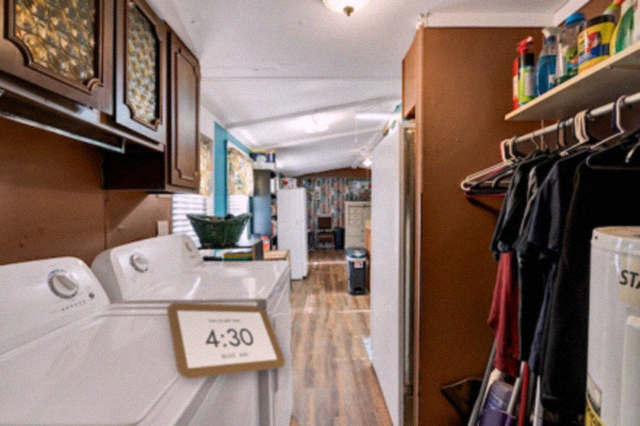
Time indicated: 4:30
